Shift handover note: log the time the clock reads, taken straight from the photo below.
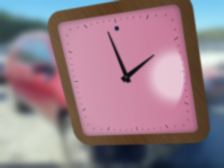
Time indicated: 1:58
